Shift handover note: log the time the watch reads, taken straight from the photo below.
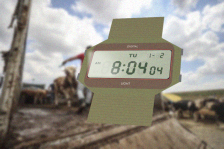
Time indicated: 8:04:04
